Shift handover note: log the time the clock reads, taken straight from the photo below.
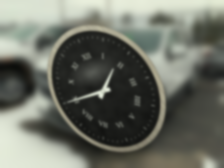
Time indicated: 1:45
